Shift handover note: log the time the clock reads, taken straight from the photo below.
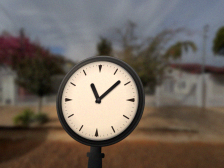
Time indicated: 11:08
